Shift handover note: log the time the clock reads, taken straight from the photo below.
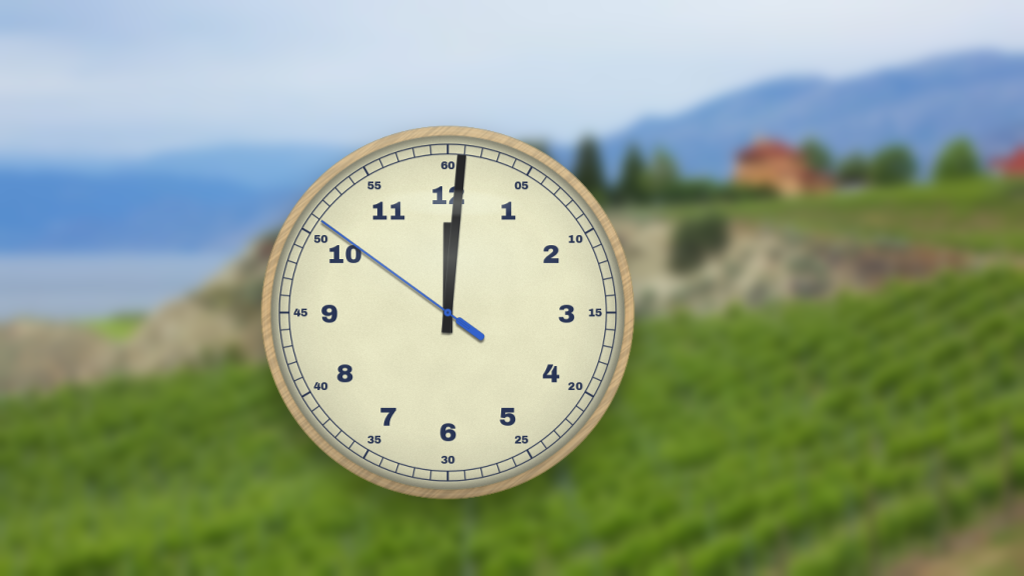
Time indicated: 12:00:51
